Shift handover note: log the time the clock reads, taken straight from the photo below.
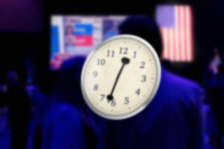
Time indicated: 12:32
